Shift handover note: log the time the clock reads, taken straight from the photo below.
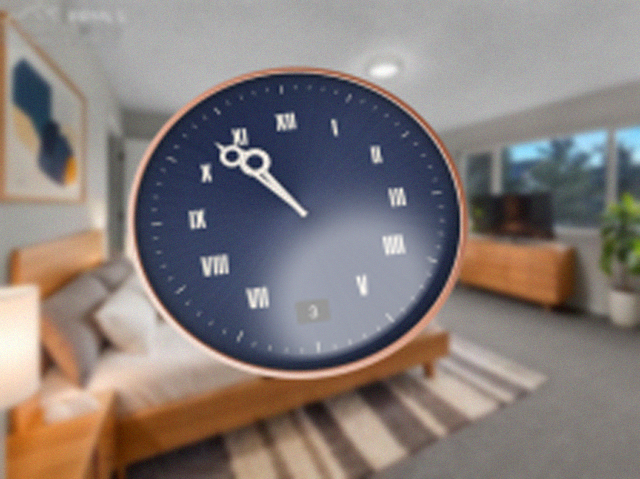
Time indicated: 10:53
